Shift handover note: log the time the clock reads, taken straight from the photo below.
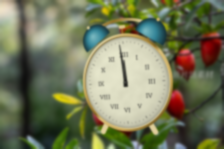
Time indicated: 11:59
